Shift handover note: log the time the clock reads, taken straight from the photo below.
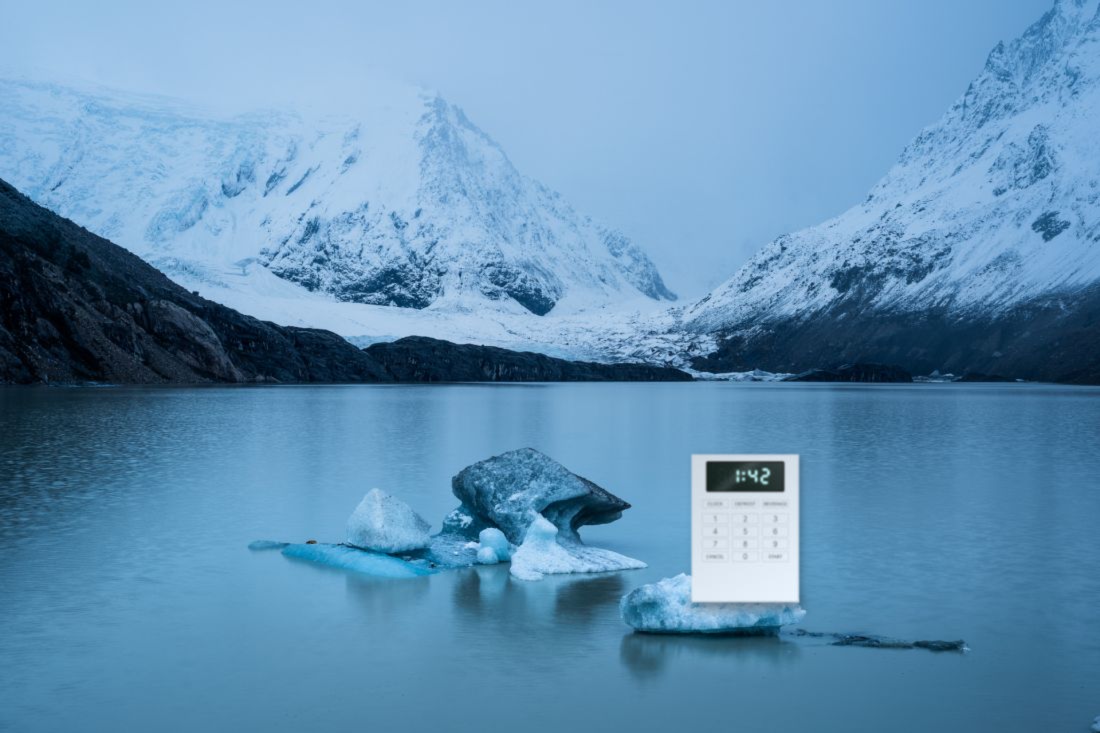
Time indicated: 1:42
